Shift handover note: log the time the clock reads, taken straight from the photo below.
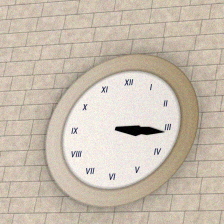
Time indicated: 3:16
